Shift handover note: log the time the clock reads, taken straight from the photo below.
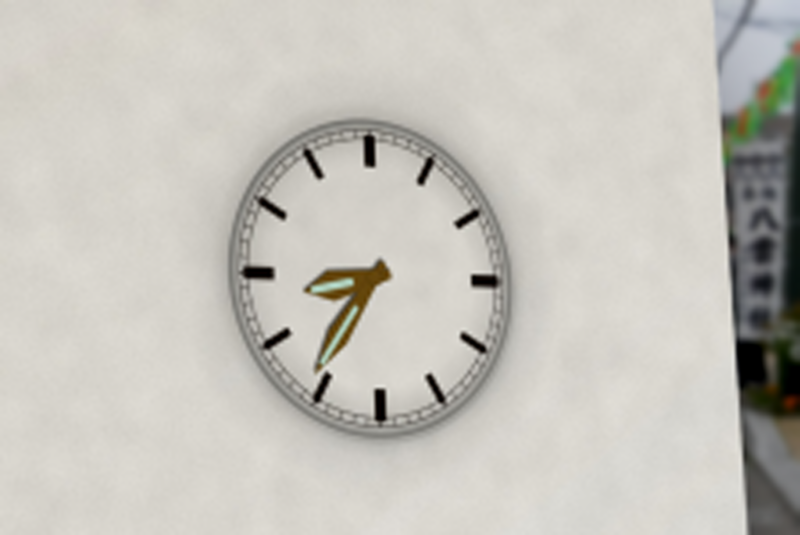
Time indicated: 8:36
